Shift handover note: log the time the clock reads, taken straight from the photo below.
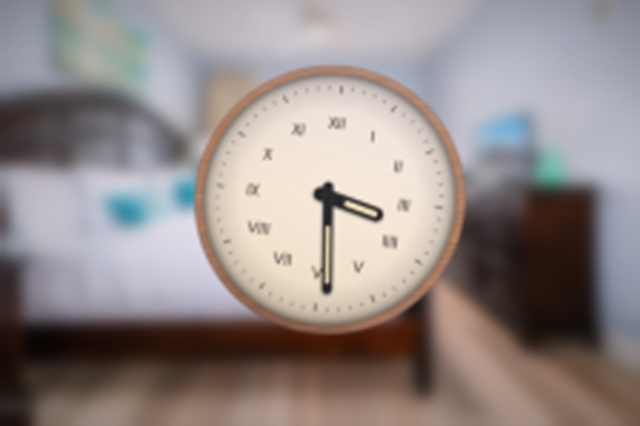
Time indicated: 3:29
